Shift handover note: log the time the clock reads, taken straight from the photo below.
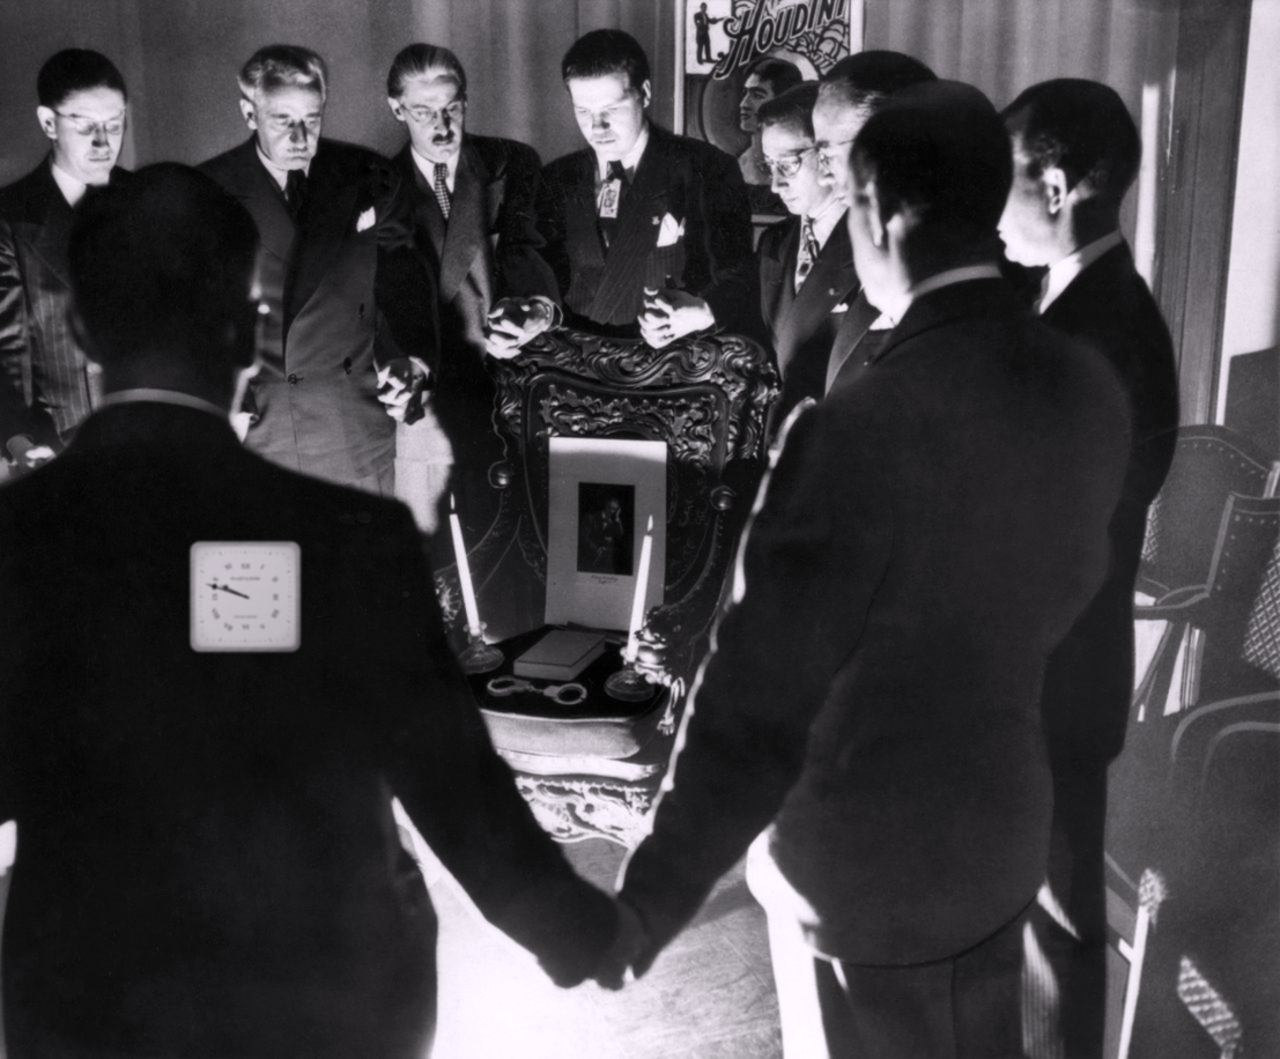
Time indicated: 9:48
